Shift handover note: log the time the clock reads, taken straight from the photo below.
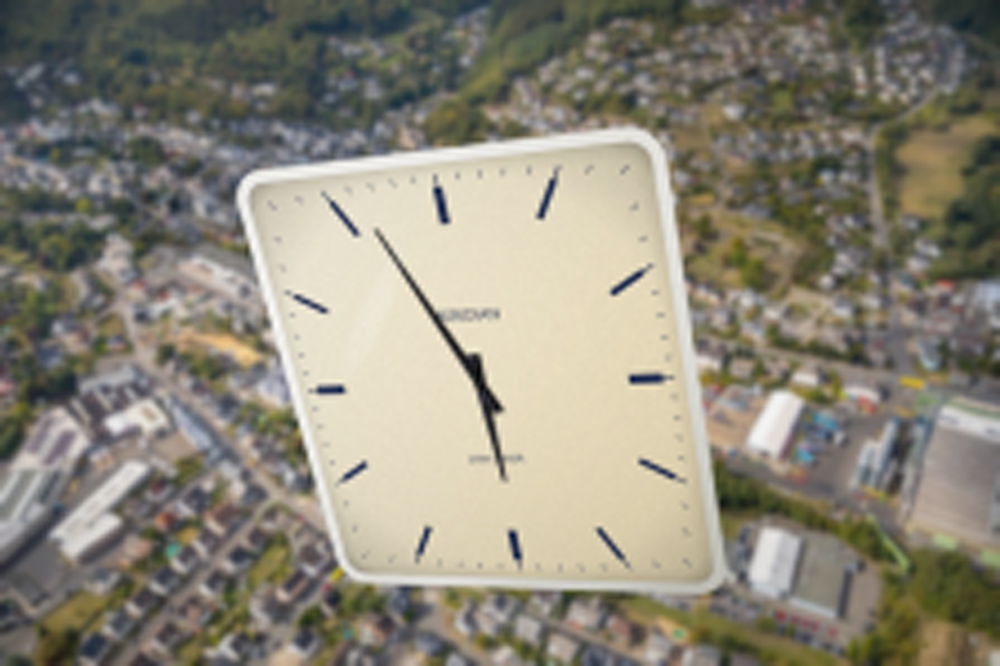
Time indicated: 5:56
